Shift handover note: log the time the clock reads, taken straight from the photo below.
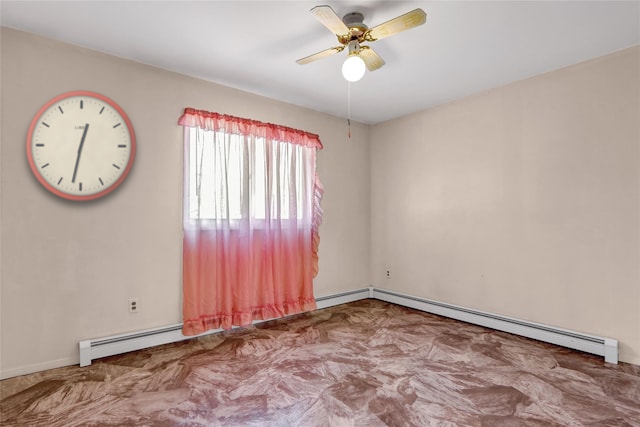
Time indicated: 12:32
